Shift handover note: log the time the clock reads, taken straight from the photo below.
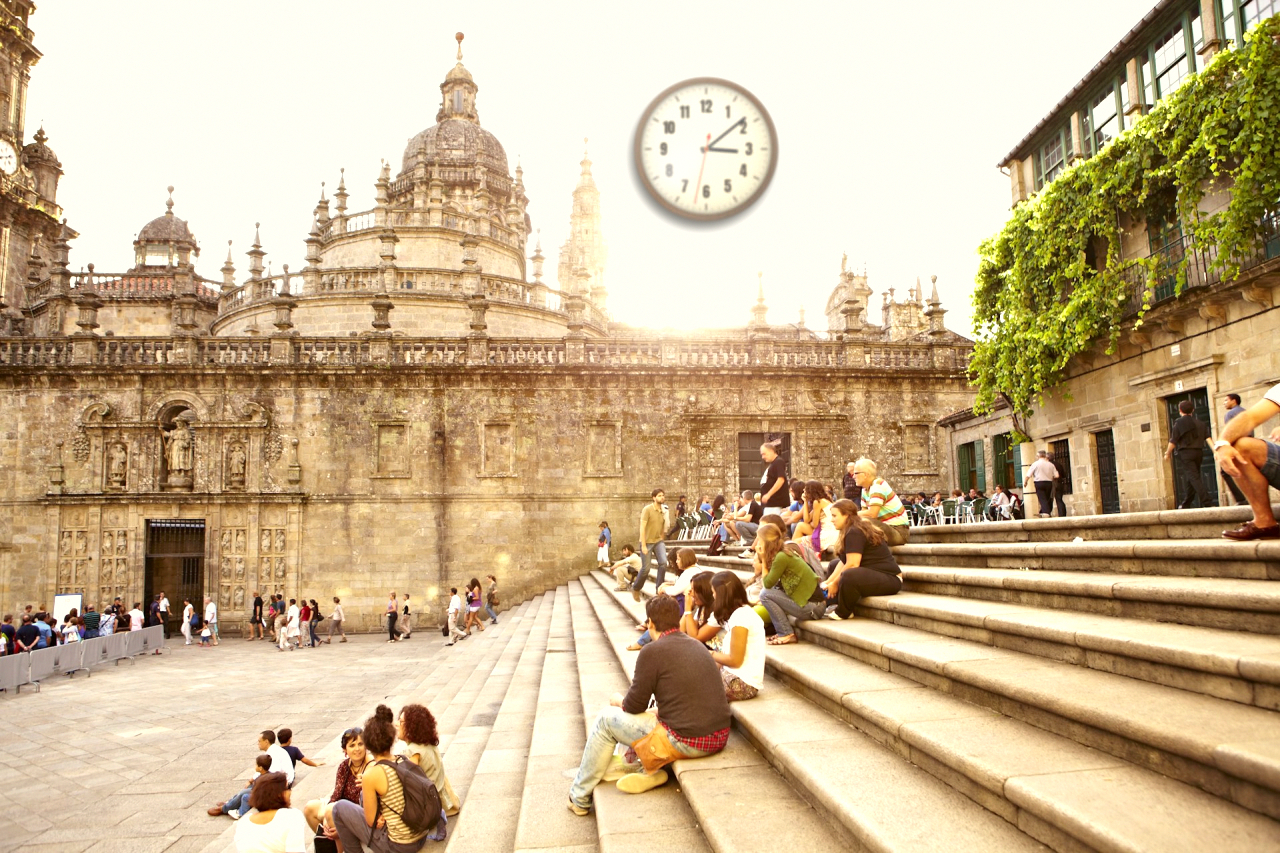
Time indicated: 3:08:32
